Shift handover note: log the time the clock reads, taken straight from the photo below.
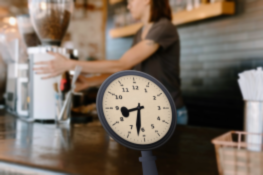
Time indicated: 8:32
